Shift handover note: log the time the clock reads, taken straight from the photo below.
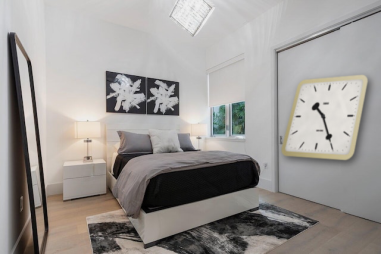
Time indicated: 10:25
